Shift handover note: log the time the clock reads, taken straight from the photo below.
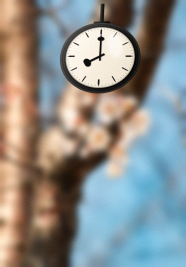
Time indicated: 8:00
